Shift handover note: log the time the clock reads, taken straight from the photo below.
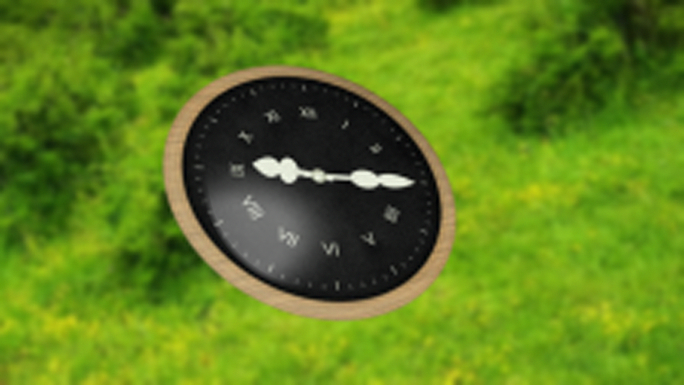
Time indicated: 9:15
